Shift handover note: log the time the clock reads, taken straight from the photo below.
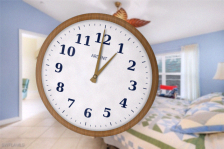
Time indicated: 1:00
